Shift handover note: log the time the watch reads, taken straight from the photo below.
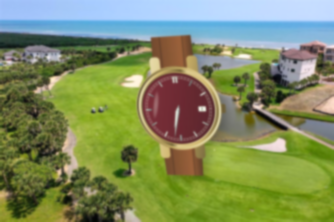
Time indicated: 6:32
